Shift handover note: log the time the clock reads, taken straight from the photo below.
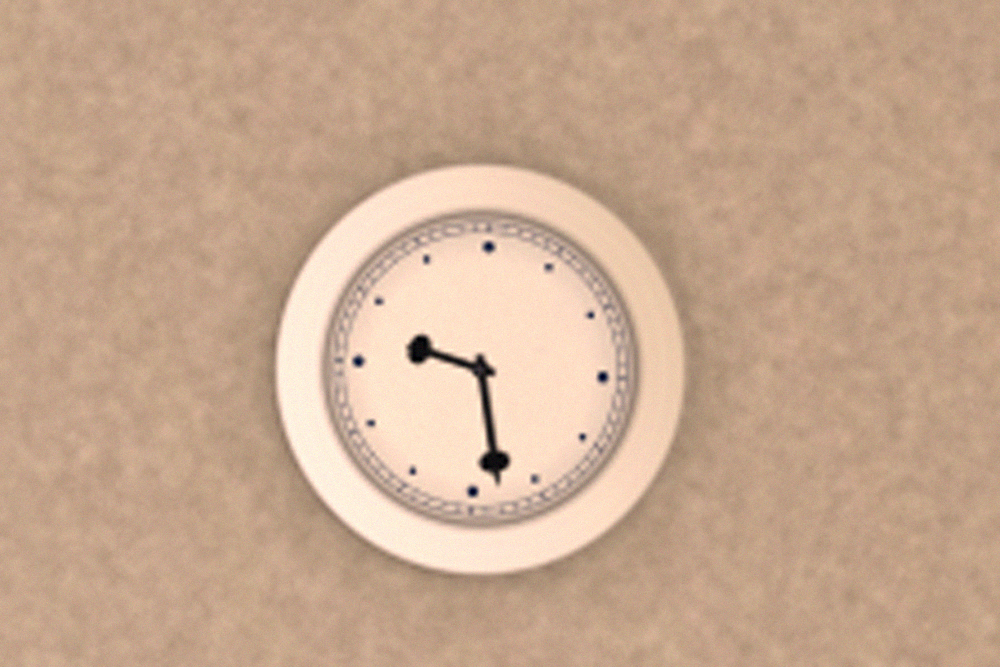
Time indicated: 9:28
